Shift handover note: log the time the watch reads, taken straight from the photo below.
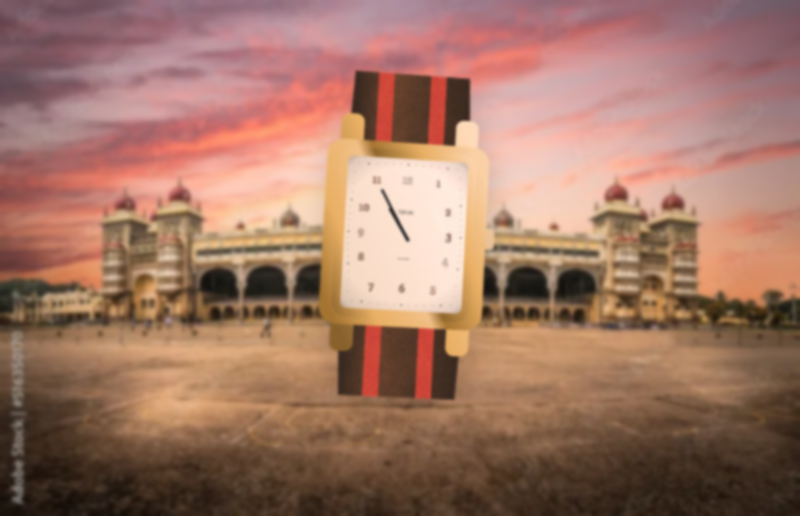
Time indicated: 10:55
